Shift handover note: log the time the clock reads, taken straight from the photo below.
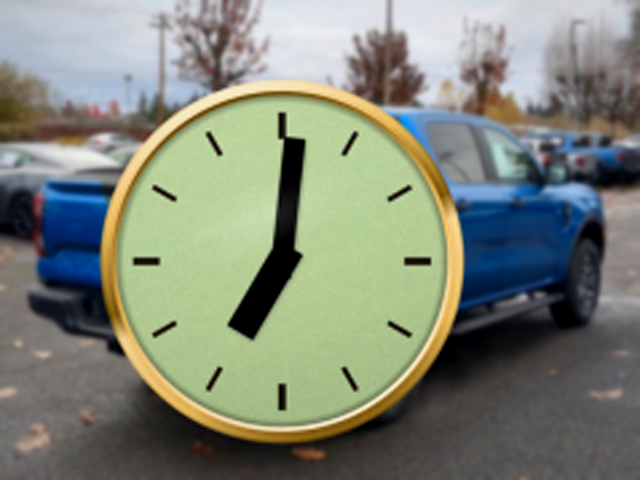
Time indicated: 7:01
